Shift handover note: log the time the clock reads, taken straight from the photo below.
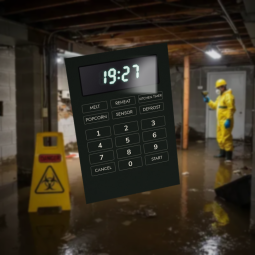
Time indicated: 19:27
